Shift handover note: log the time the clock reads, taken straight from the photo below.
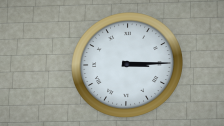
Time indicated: 3:15
